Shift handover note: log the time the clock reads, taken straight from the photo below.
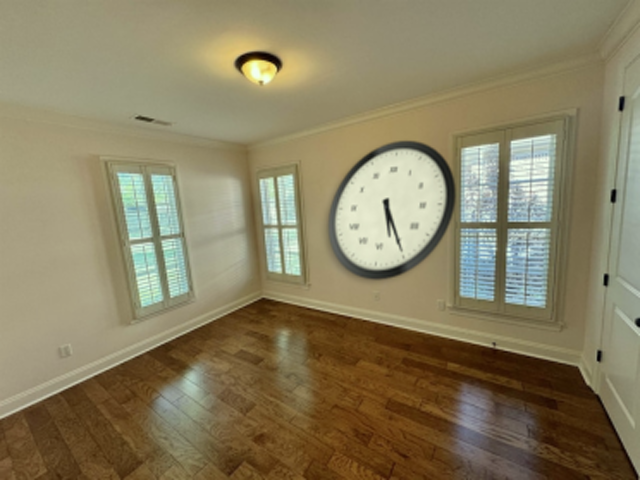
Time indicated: 5:25
